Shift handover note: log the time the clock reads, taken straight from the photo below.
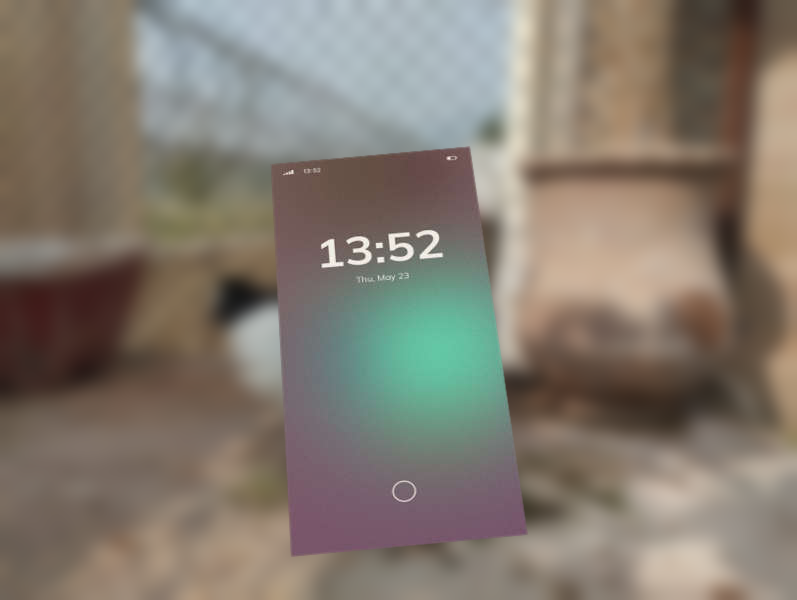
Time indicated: 13:52
